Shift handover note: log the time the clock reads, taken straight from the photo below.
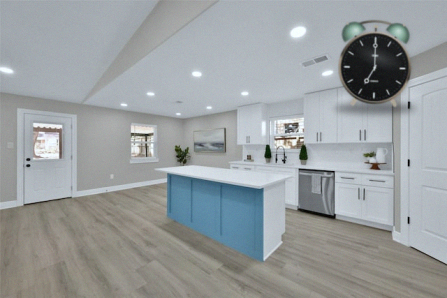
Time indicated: 7:00
